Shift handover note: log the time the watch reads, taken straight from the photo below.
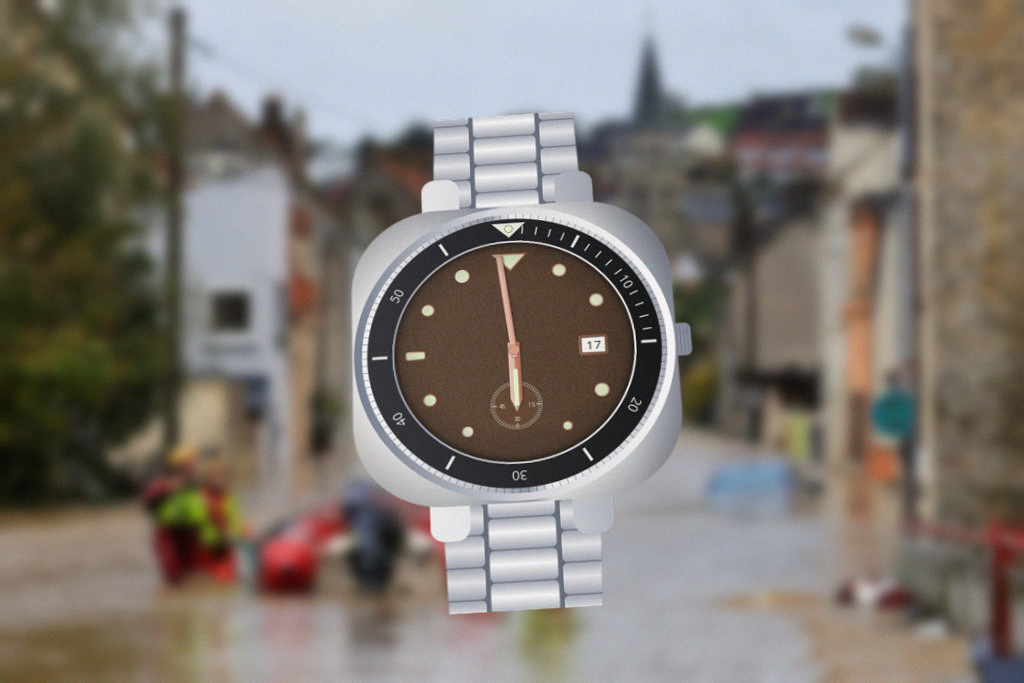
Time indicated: 5:59
